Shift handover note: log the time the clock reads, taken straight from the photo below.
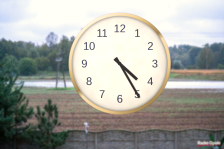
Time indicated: 4:25
